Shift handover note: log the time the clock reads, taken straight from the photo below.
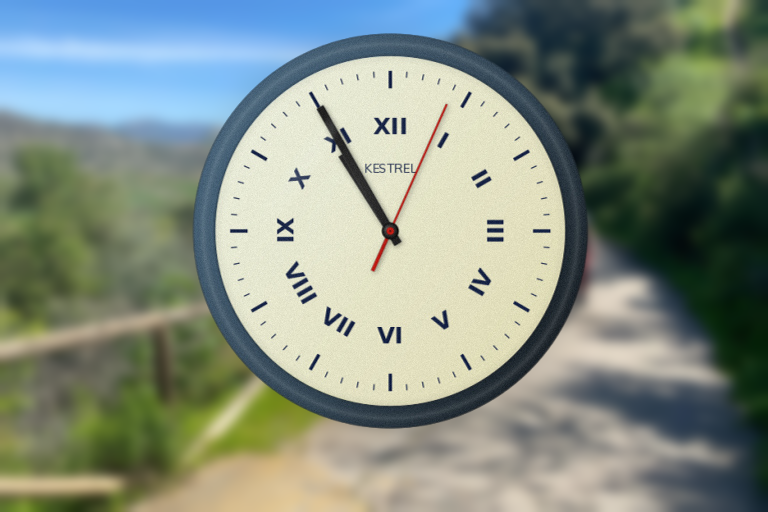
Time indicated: 10:55:04
